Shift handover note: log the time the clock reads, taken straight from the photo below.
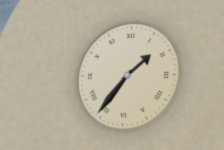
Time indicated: 1:36
